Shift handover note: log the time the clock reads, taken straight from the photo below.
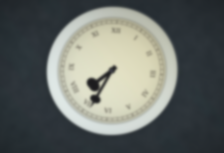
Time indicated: 7:34
